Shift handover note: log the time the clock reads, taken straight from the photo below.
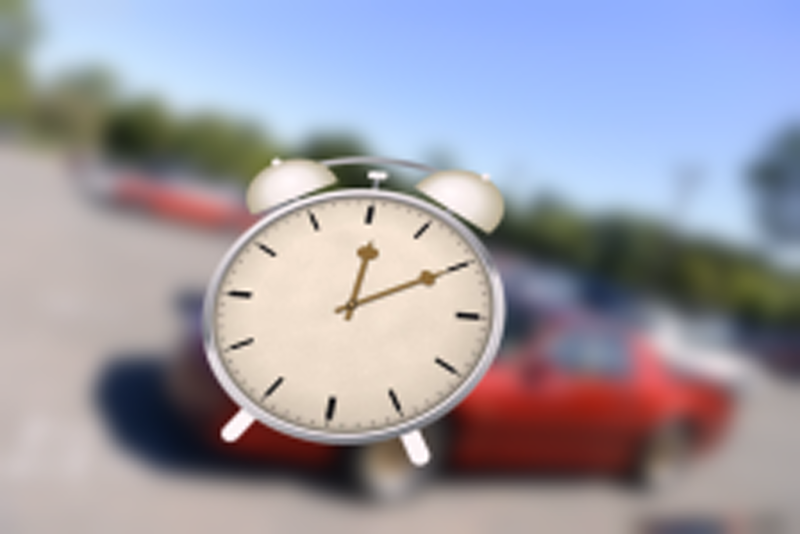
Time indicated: 12:10
